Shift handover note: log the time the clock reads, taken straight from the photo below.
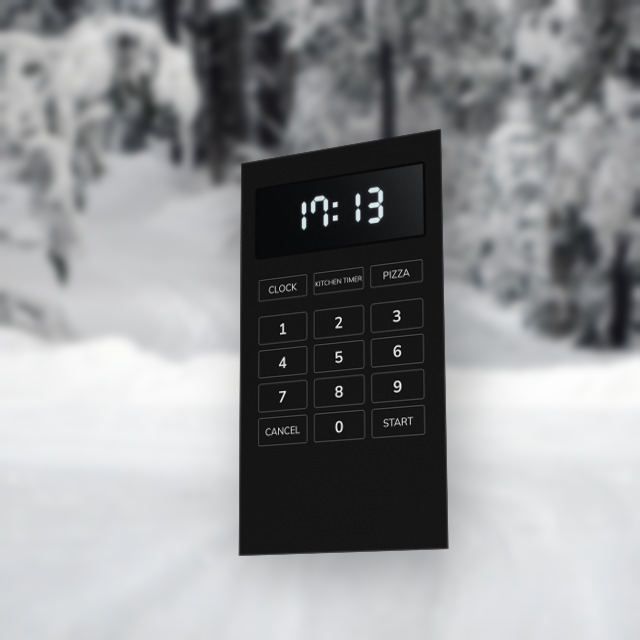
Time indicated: 17:13
